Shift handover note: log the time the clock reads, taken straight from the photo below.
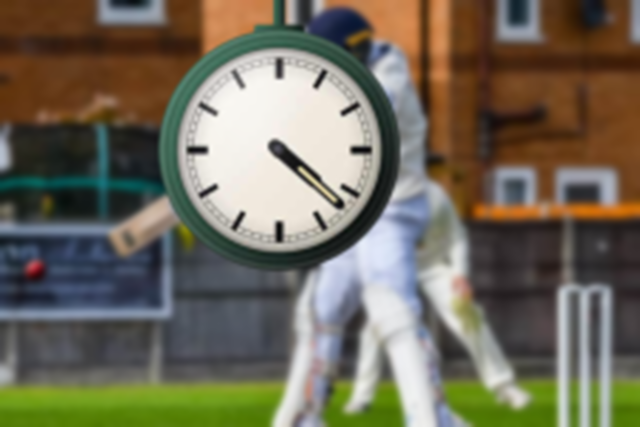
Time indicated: 4:22
